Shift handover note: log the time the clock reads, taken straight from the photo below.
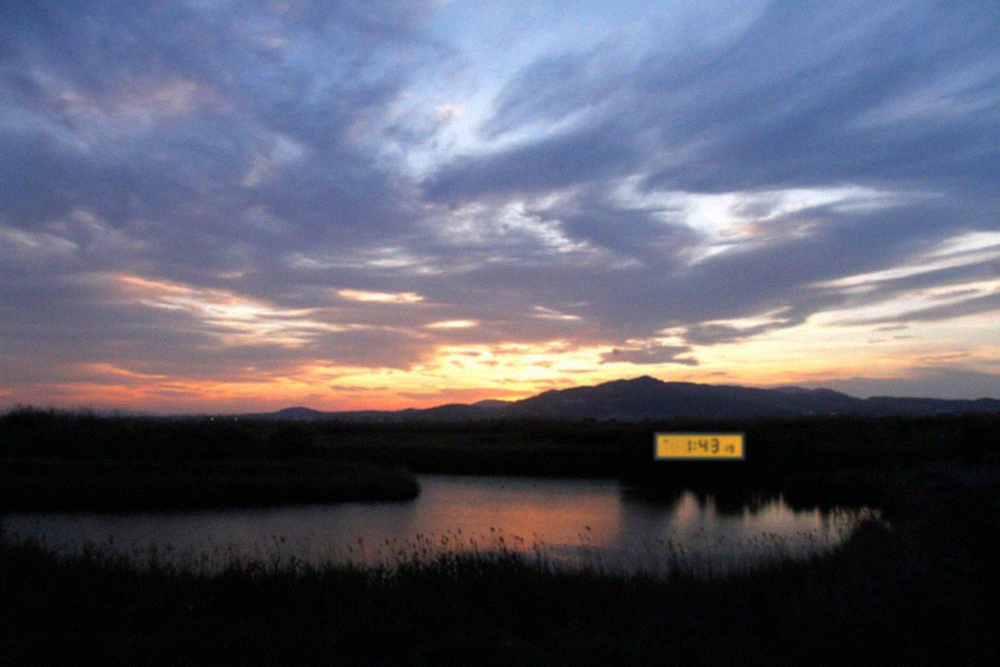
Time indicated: 1:43
